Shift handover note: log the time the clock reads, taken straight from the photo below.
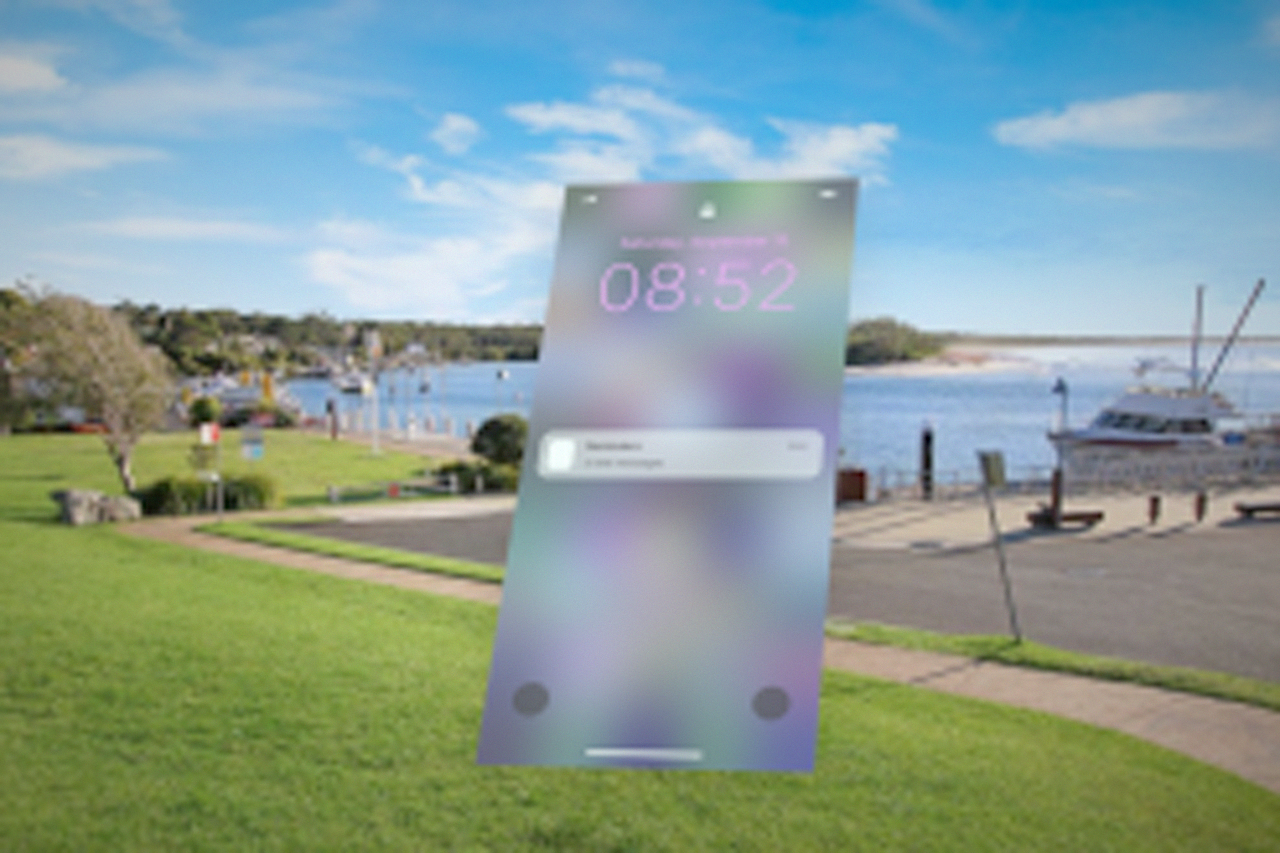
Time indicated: 8:52
